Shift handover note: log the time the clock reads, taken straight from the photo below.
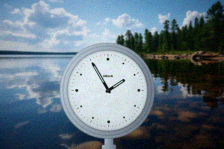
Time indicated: 1:55
